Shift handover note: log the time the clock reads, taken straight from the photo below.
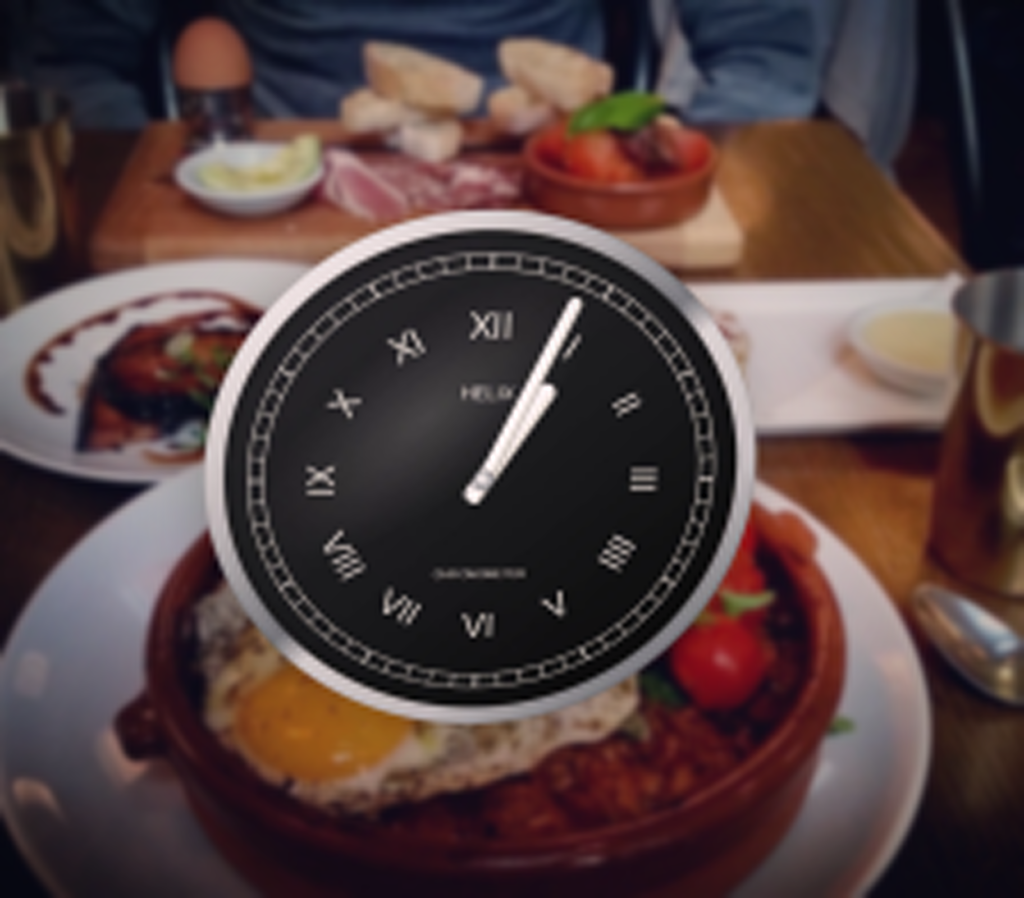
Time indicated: 1:04
